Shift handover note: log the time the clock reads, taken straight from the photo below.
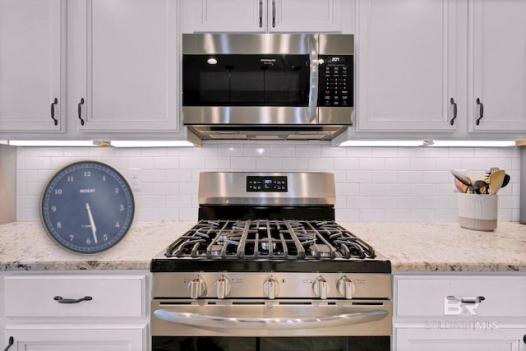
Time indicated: 5:28
